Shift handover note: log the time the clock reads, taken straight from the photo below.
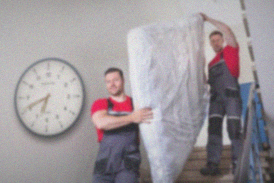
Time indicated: 6:41
